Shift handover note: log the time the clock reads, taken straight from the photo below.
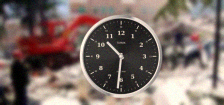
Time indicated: 10:31
